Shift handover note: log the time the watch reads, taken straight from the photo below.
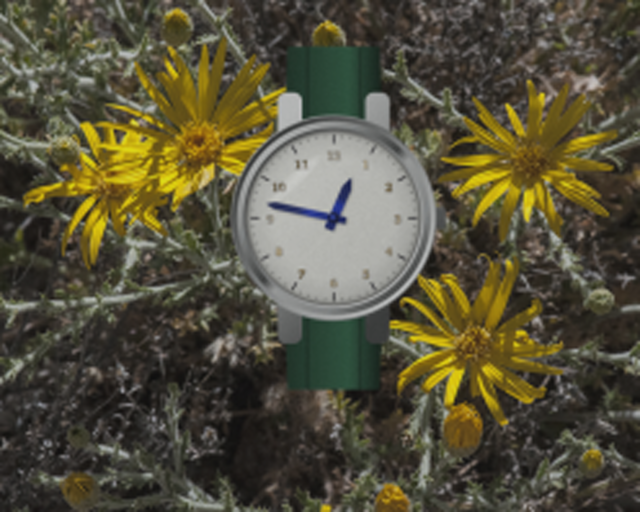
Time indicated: 12:47
